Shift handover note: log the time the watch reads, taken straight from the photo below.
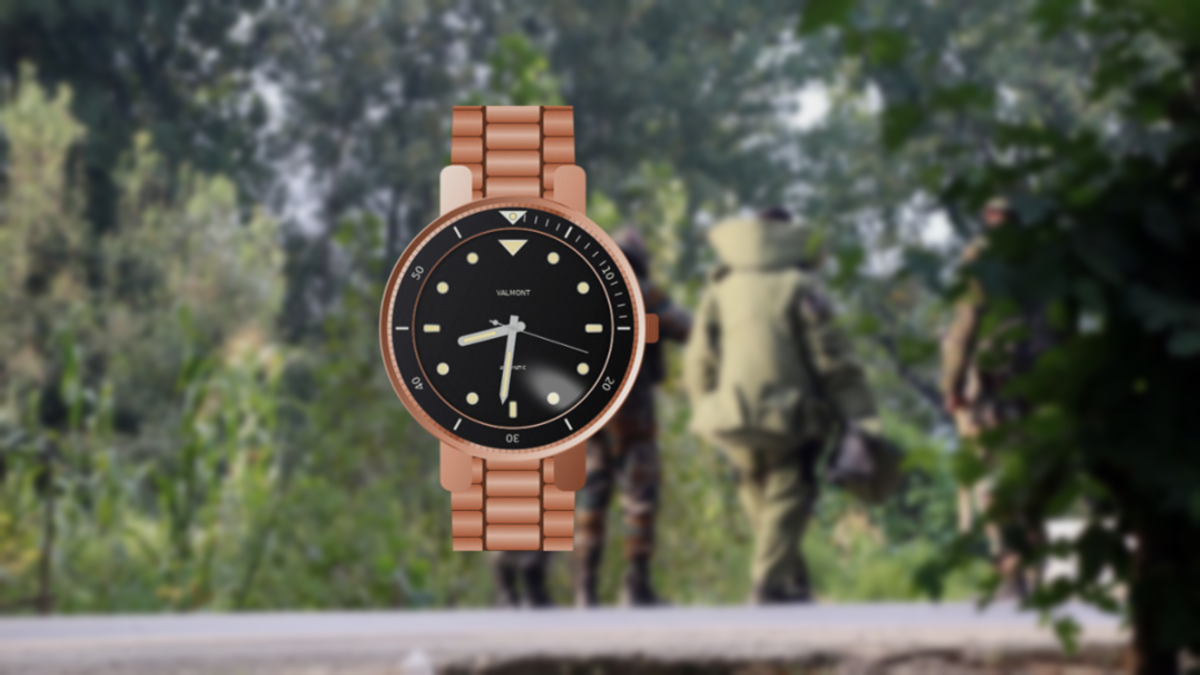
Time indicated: 8:31:18
